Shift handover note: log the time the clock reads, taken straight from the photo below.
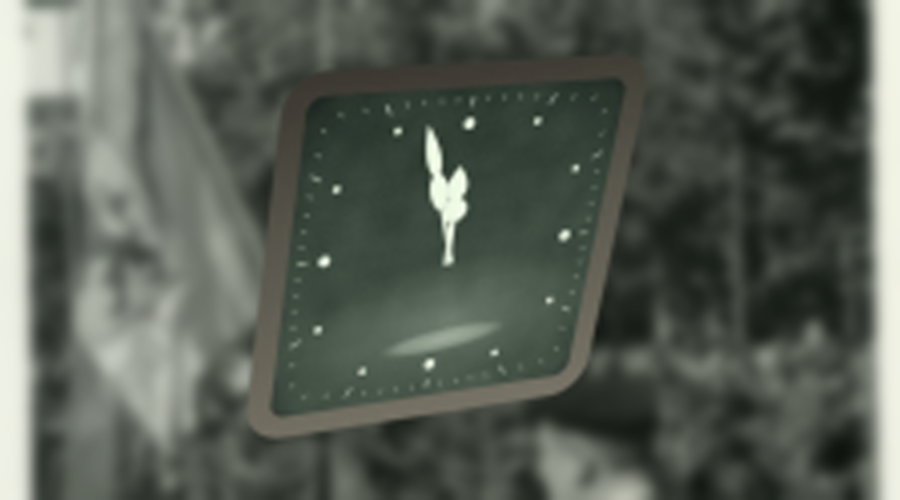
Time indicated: 11:57
